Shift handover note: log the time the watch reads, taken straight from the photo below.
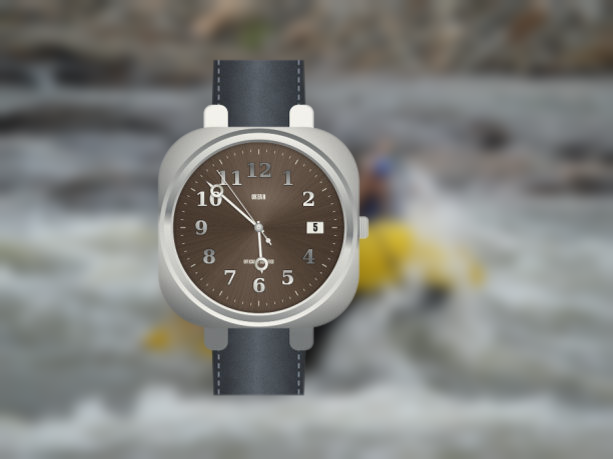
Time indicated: 5:51:54
